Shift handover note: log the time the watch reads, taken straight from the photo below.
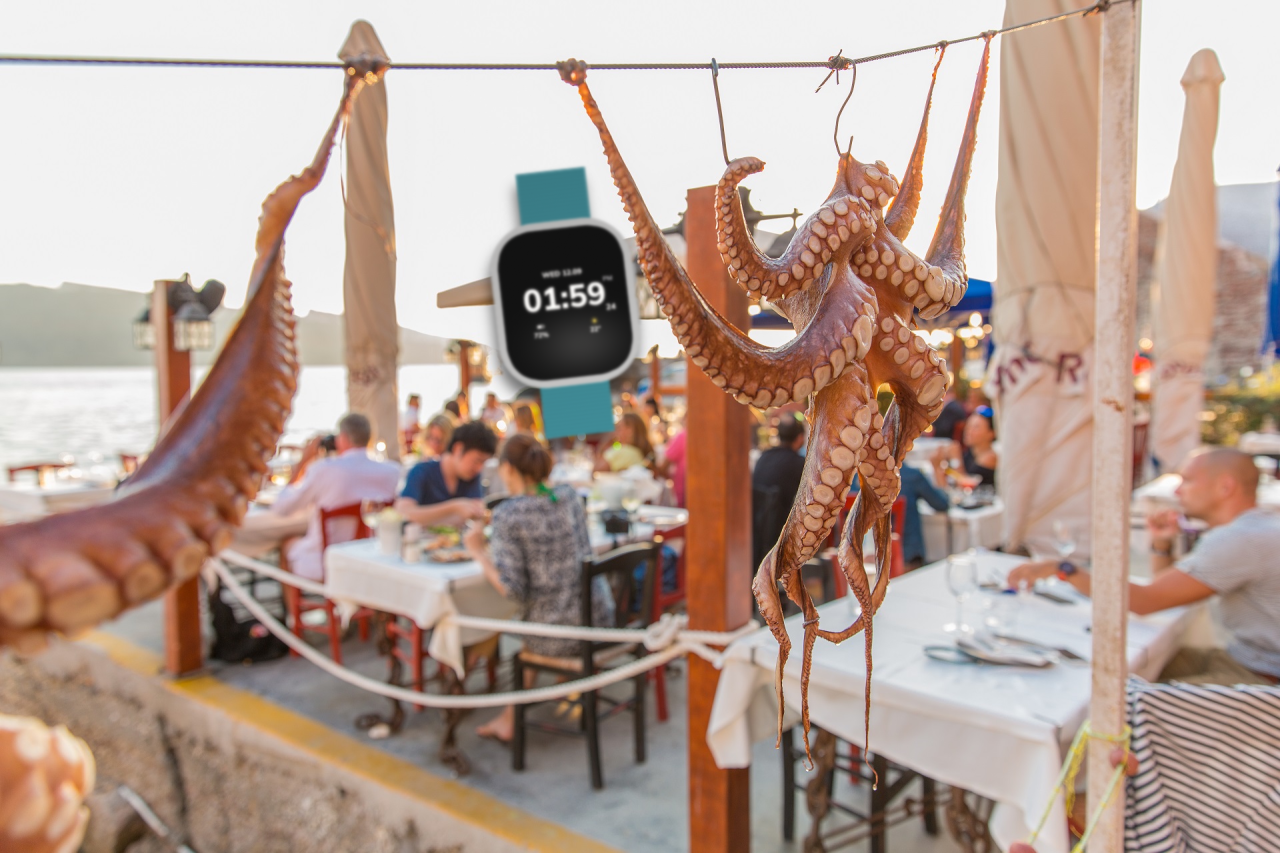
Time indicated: 1:59
